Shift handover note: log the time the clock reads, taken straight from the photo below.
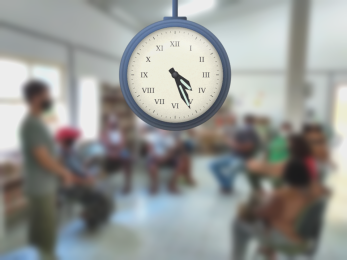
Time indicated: 4:26
